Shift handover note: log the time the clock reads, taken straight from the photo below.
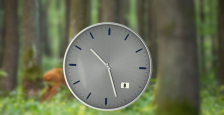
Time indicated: 10:27
